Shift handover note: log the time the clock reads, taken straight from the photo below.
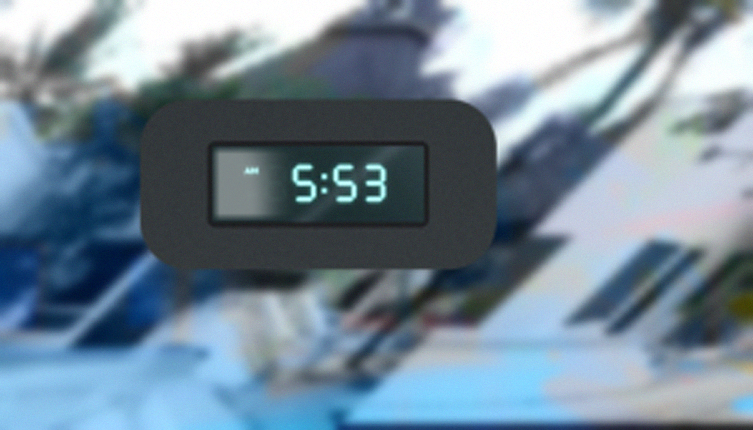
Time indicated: 5:53
